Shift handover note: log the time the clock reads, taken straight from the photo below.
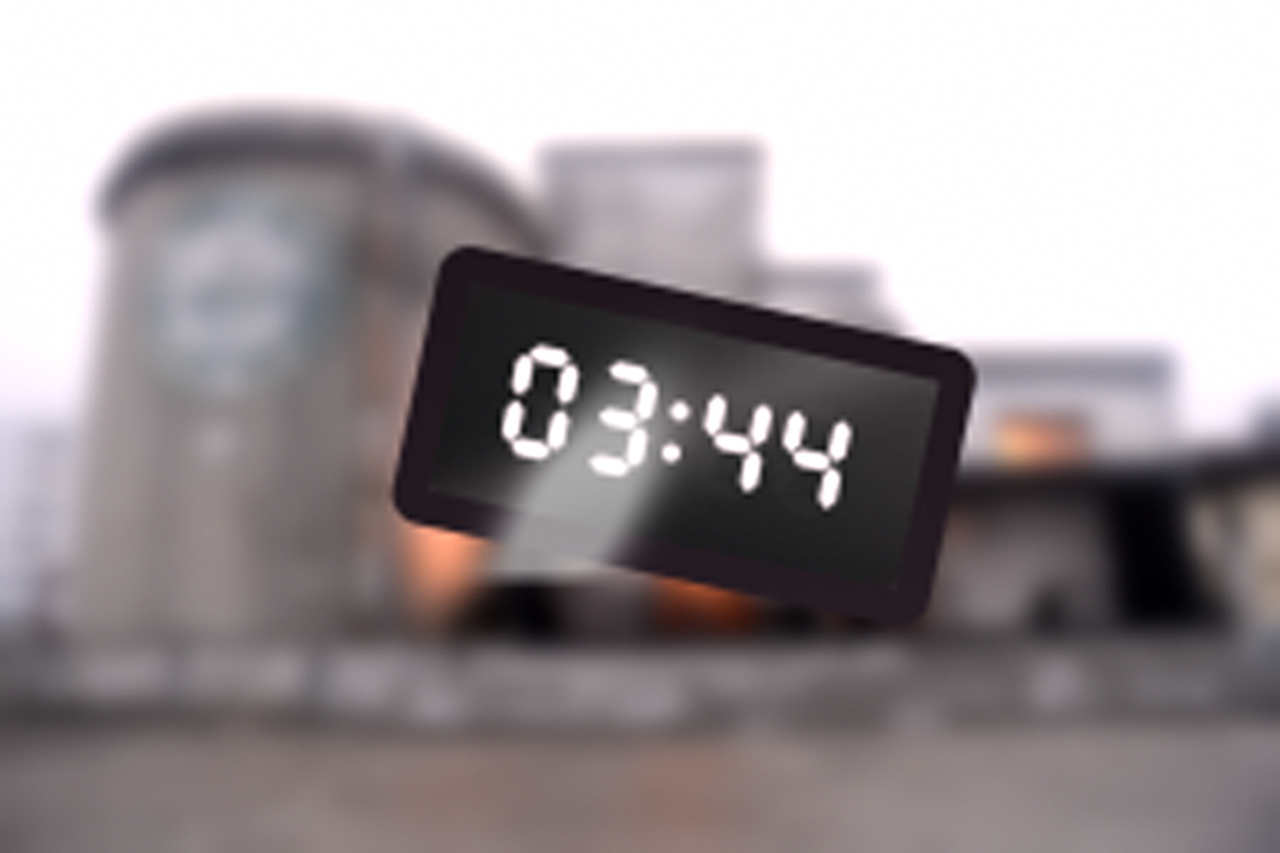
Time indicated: 3:44
